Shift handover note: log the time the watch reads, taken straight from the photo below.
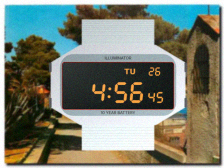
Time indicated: 4:56:45
